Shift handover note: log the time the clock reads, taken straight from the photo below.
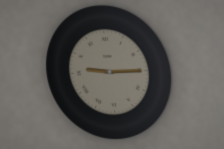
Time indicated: 9:15
